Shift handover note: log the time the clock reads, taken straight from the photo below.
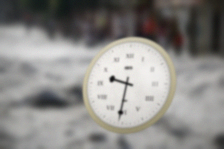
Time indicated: 9:31
